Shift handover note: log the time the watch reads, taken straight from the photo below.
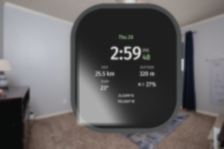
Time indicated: 2:59
